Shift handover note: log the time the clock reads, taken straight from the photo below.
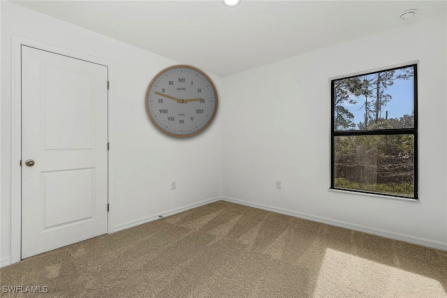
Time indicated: 2:48
